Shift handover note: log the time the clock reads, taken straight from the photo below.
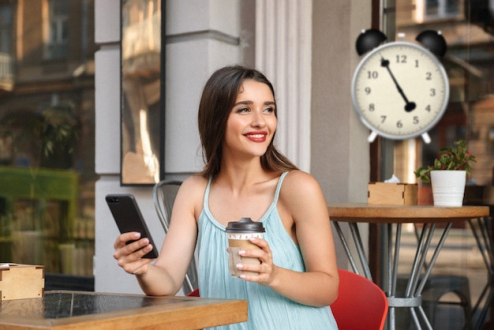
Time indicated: 4:55
